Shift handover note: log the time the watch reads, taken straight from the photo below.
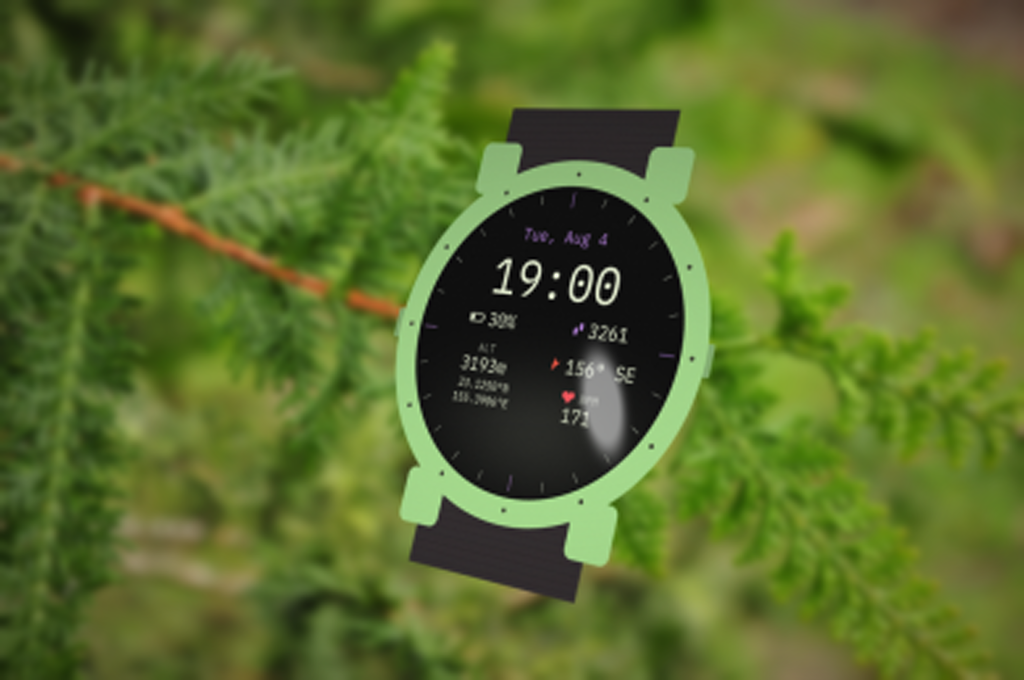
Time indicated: 19:00
